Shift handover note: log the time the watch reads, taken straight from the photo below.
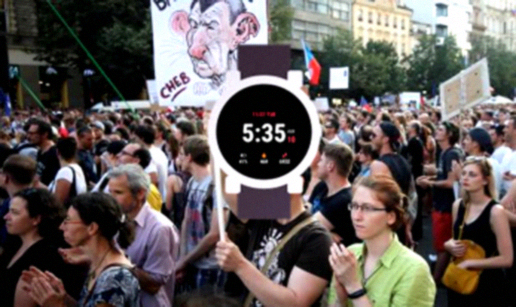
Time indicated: 5:35
